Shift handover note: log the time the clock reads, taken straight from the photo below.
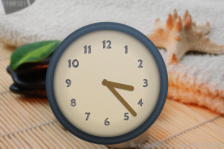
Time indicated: 3:23
